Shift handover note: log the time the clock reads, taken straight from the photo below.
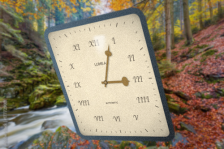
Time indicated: 3:04
